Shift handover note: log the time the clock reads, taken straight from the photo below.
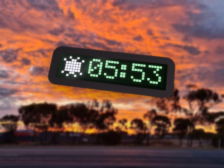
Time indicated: 5:53
